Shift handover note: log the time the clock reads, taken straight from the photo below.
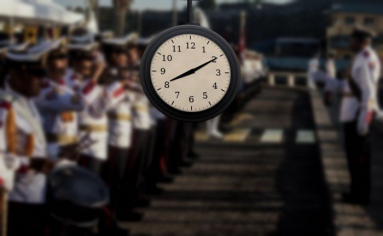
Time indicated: 8:10
